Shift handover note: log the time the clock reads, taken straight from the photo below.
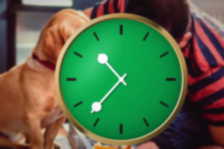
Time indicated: 10:37
